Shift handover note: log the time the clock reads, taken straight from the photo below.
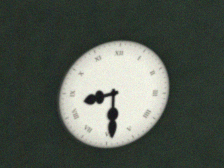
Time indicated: 8:29
